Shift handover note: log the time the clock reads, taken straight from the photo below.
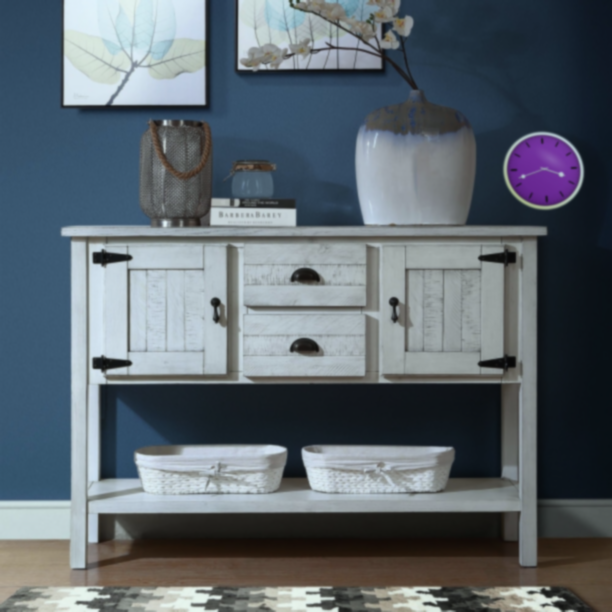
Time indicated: 3:42
